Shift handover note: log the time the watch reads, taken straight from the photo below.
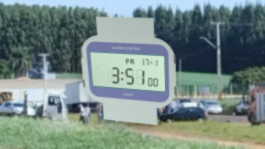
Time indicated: 3:51
